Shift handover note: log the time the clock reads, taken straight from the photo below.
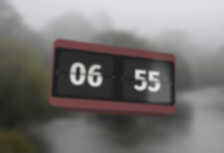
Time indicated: 6:55
